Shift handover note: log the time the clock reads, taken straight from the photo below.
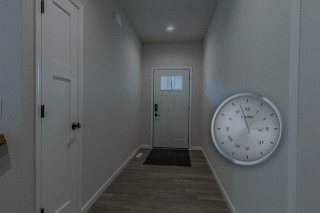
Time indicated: 2:57
